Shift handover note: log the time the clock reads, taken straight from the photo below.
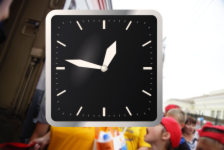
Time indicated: 12:47
